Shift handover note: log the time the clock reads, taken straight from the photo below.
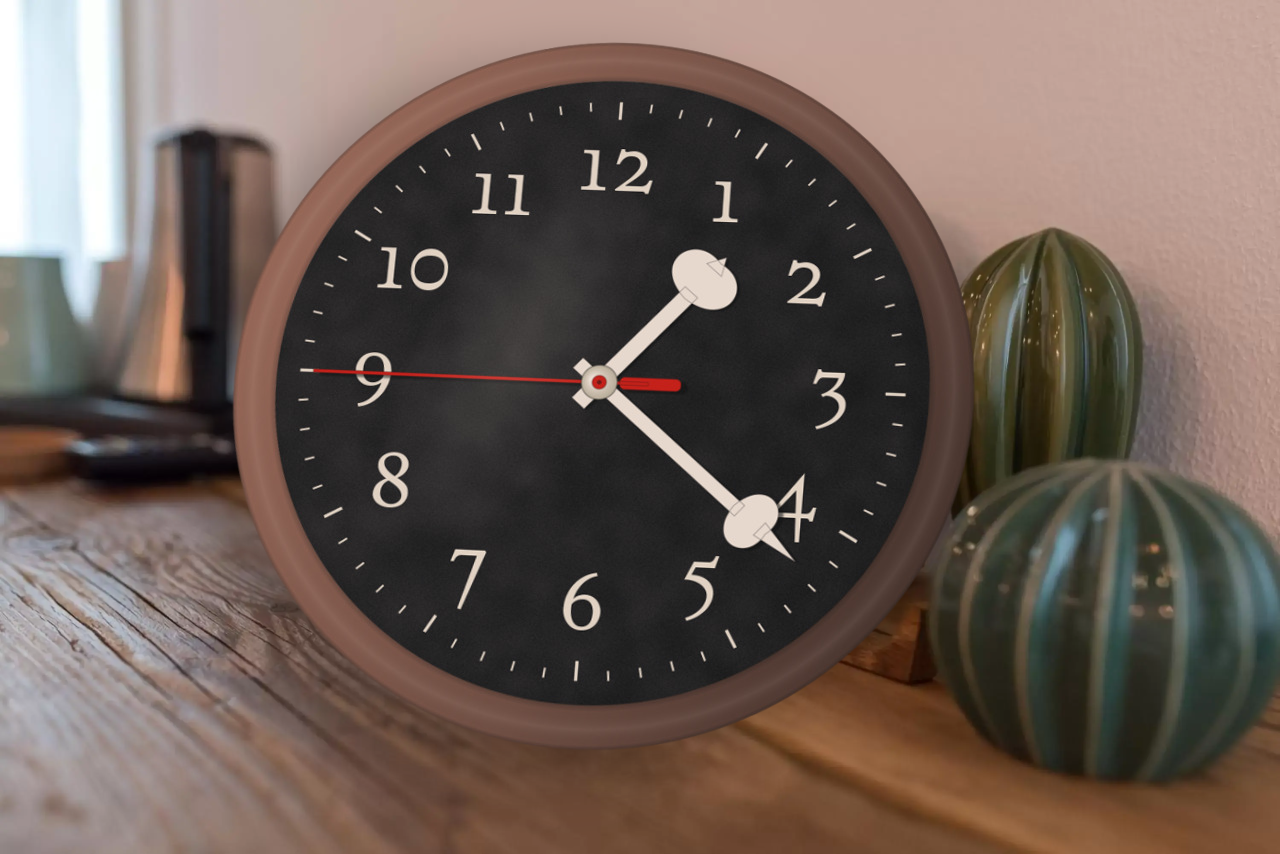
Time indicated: 1:21:45
